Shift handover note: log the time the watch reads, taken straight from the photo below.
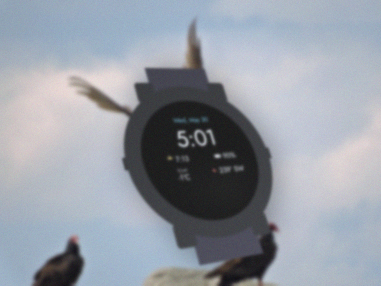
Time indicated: 5:01
